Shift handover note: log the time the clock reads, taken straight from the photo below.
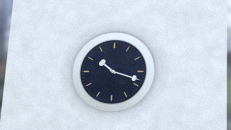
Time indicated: 10:18
